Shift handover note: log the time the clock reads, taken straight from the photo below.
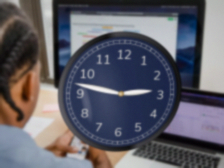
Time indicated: 2:47
